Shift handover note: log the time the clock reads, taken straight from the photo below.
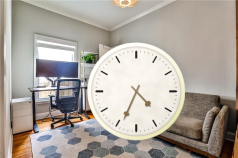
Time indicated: 4:34
